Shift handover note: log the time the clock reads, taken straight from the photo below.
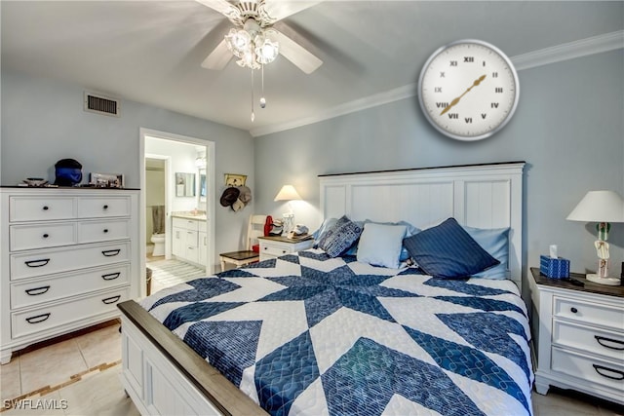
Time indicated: 1:38
